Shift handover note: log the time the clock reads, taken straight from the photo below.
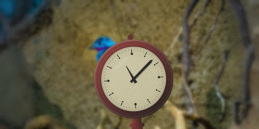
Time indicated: 11:08
